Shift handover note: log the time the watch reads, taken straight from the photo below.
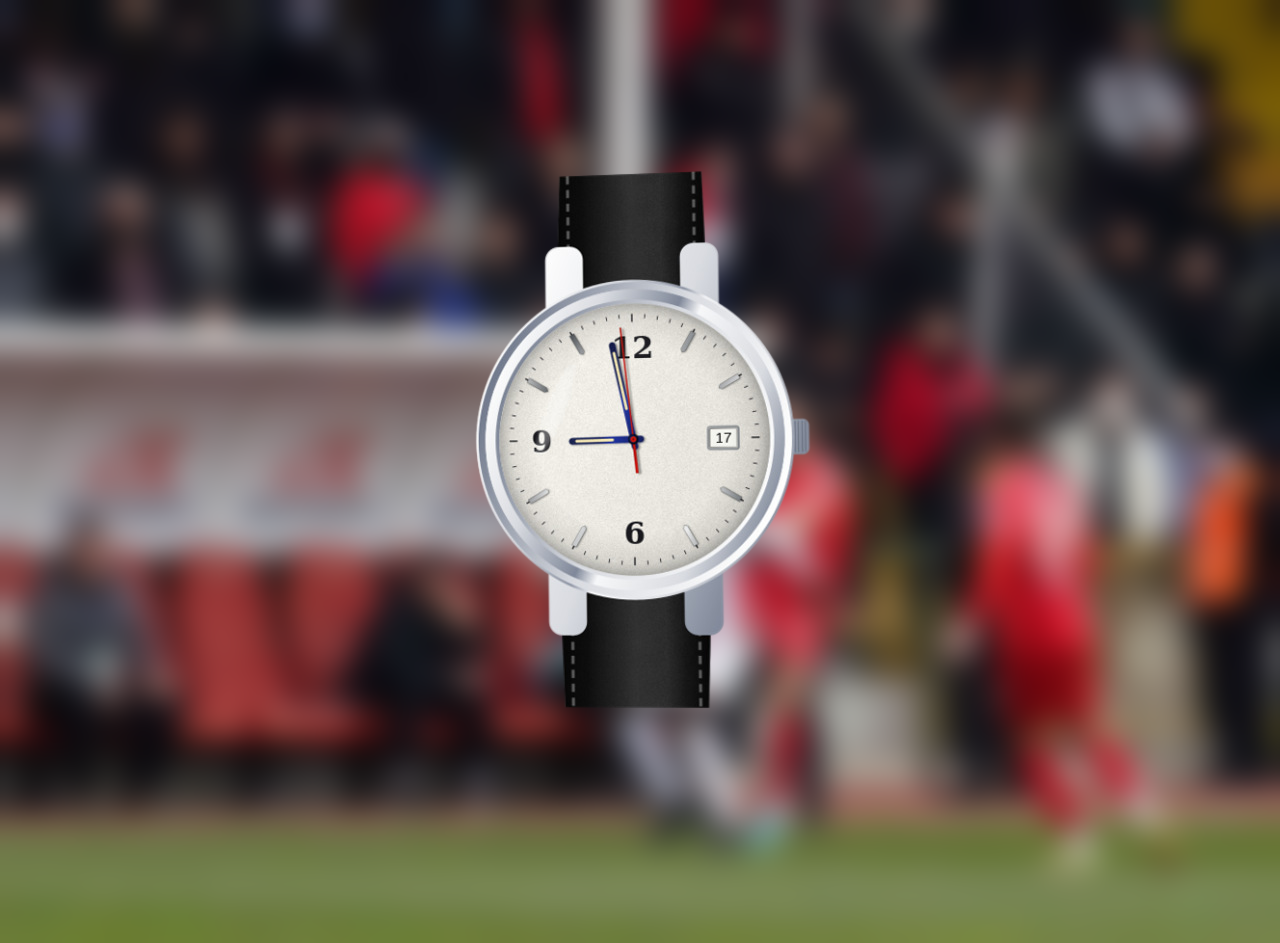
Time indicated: 8:57:59
